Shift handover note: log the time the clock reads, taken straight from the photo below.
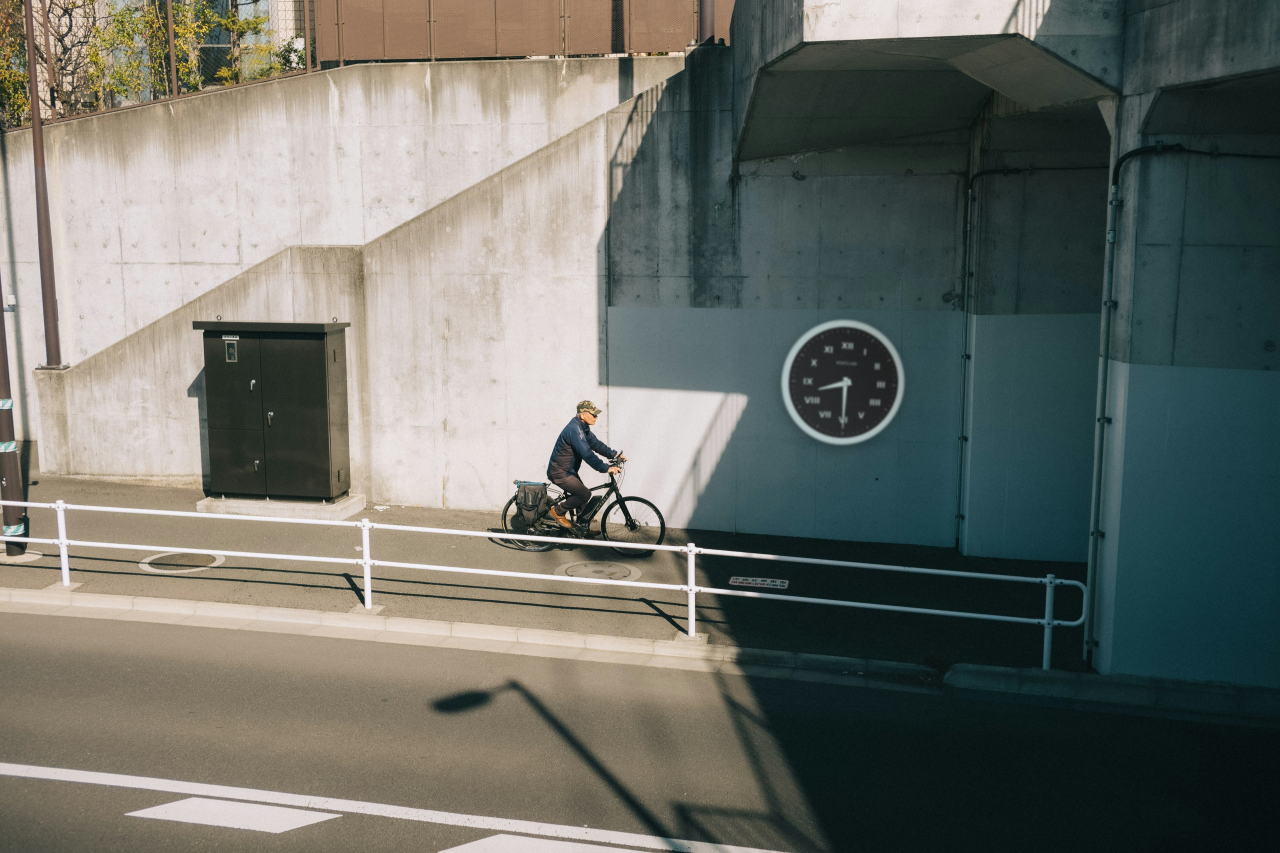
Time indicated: 8:30
